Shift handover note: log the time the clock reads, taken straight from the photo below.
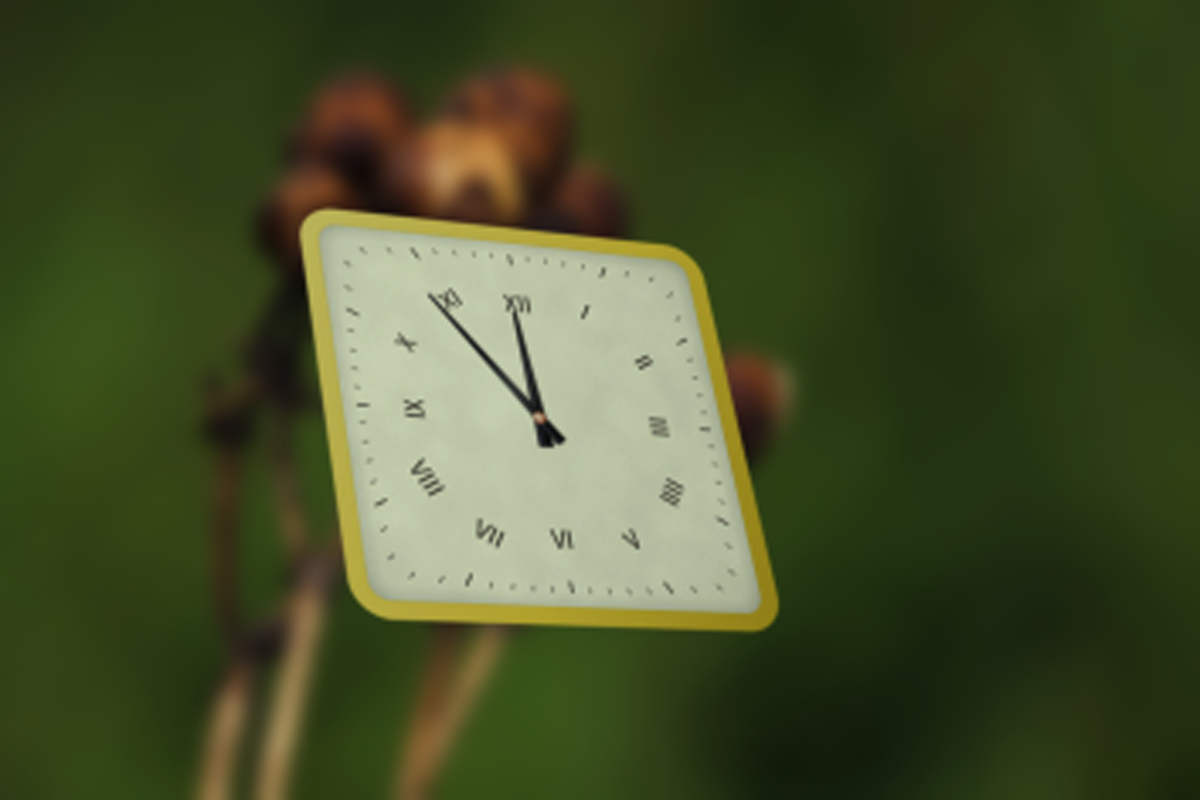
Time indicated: 11:54
